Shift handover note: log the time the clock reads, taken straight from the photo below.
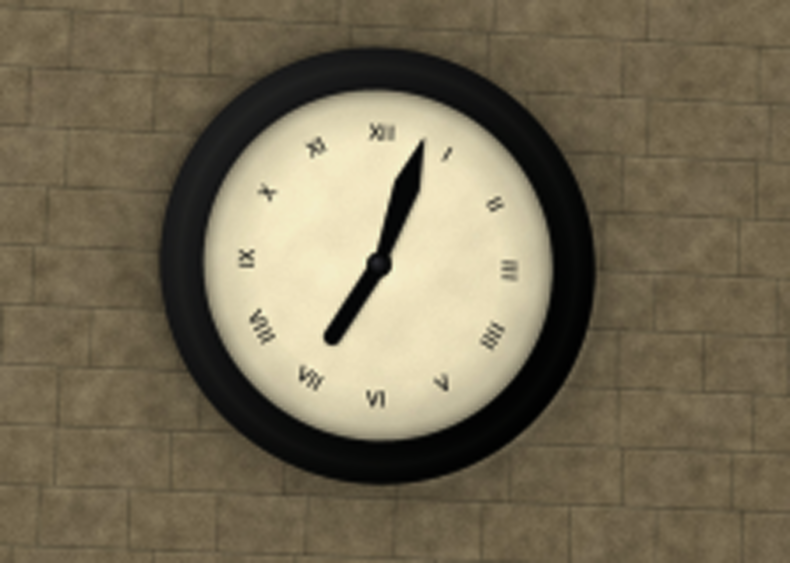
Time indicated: 7:03
